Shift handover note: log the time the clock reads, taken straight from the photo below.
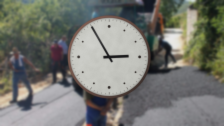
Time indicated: 2:55
